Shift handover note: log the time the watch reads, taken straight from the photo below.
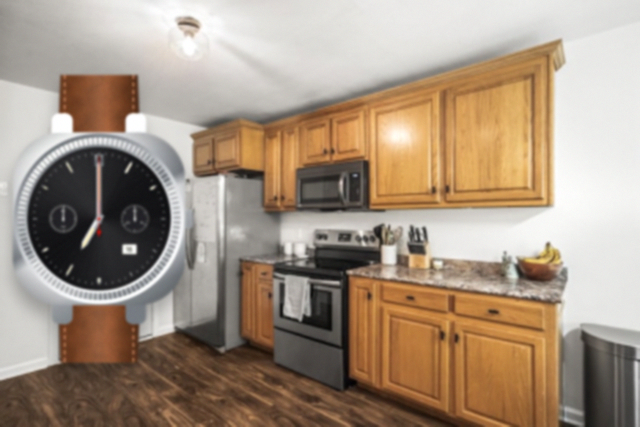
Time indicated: 7:00
